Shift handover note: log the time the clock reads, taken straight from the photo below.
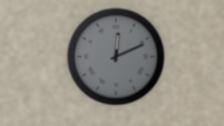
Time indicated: 12:11
